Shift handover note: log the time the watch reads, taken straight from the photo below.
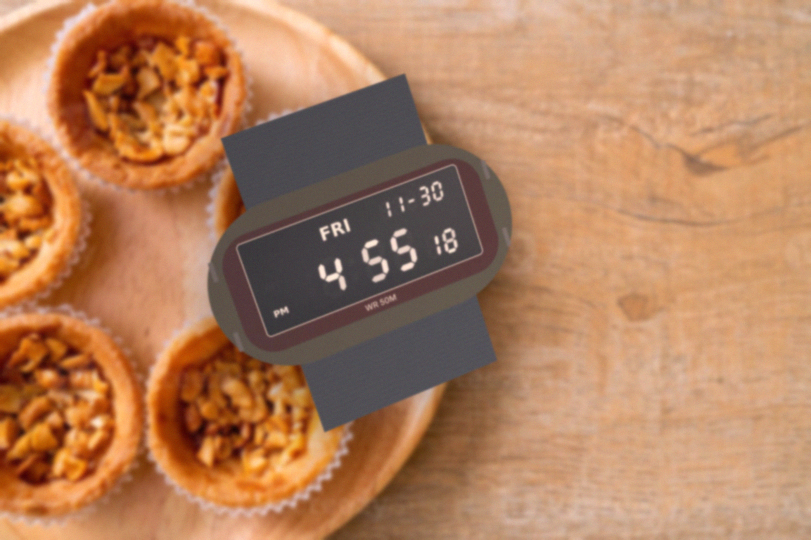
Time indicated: 4:55:18
